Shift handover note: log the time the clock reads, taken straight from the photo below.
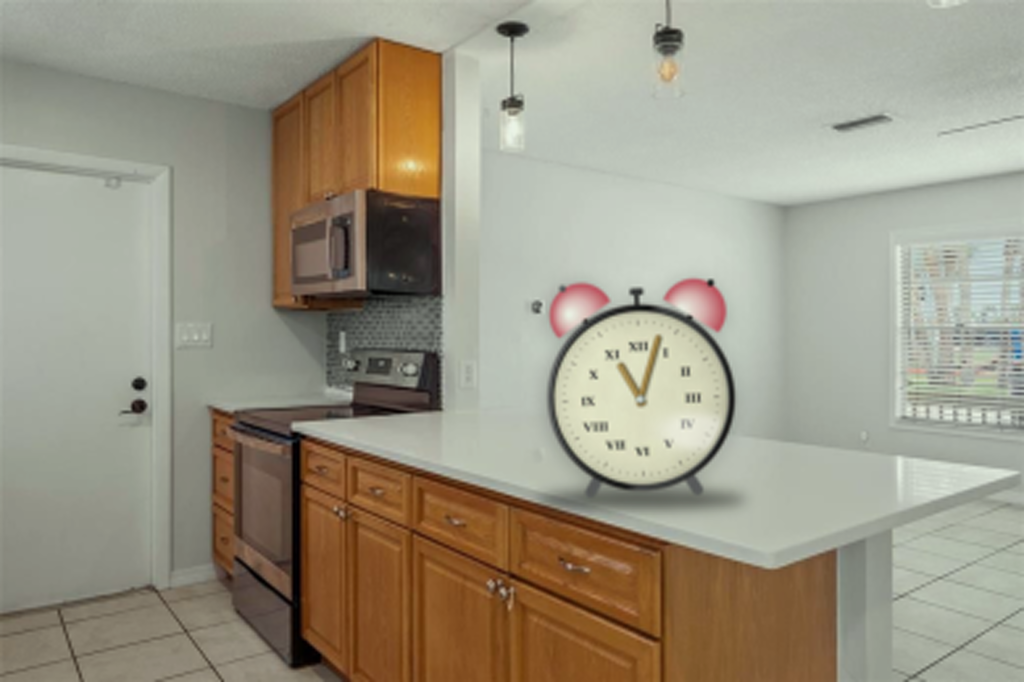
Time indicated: 11:03
